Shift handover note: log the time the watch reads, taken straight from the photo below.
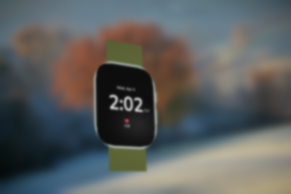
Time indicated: 2:02
